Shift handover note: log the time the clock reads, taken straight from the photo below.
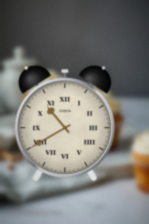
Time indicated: 10:40
